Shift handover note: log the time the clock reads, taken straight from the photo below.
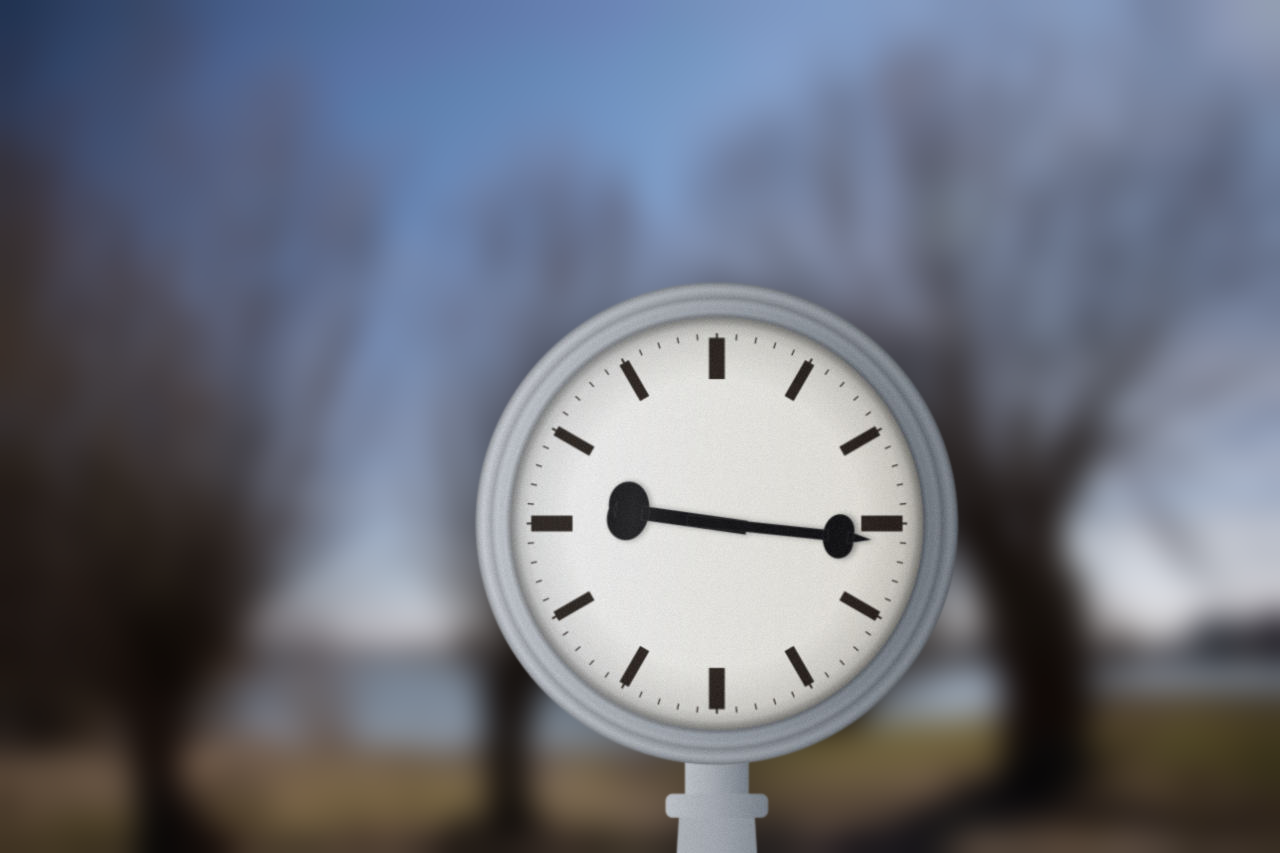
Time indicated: 9:16
